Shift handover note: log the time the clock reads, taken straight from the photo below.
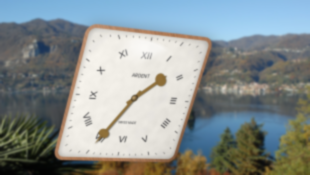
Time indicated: 1:35
